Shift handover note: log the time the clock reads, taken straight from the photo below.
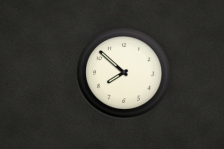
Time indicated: 7:52
